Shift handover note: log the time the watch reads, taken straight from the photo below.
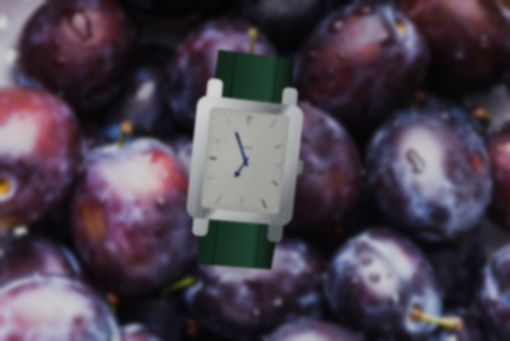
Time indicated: 6:56
